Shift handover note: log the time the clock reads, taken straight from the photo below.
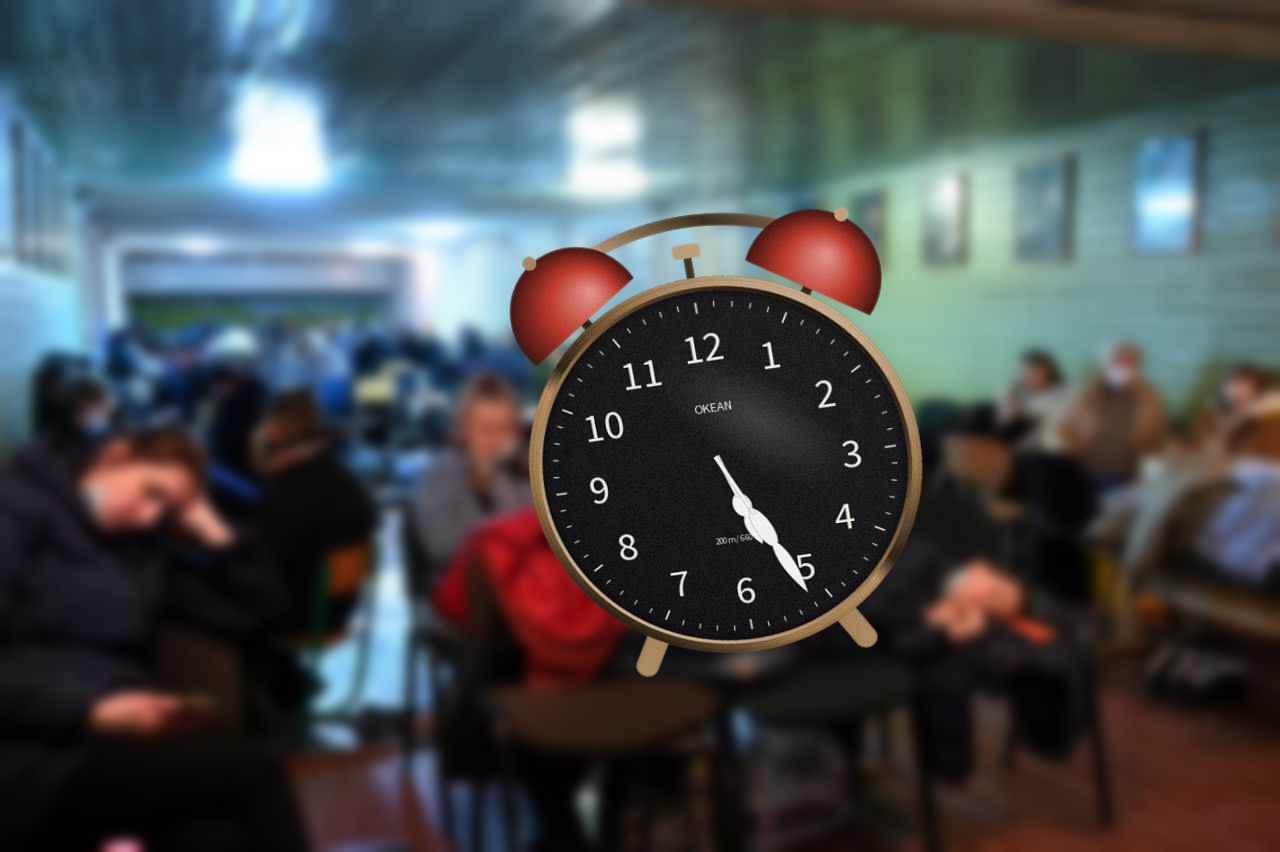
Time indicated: 5:26
